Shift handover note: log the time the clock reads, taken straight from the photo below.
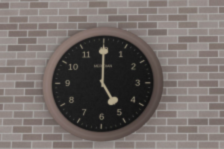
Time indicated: 5:00
